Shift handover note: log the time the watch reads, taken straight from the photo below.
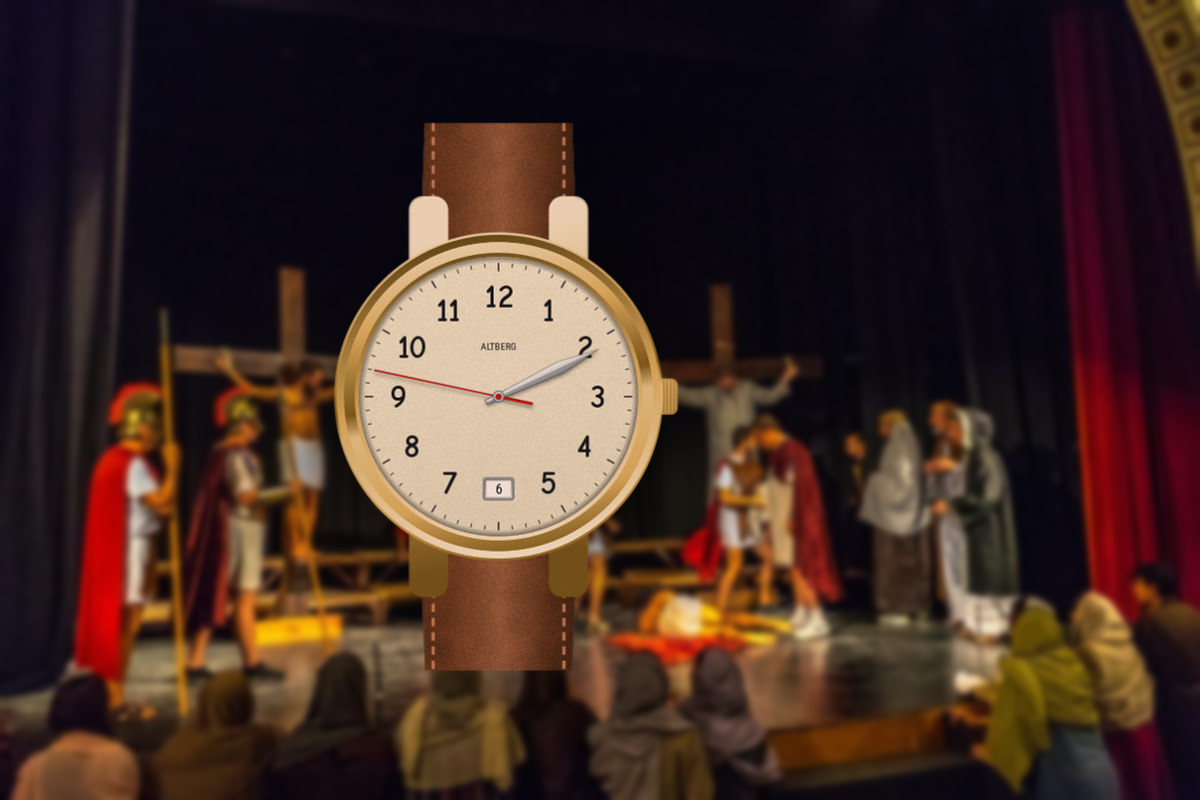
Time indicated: 2:10:47
